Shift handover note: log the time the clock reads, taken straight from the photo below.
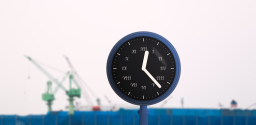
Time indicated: 12:23
